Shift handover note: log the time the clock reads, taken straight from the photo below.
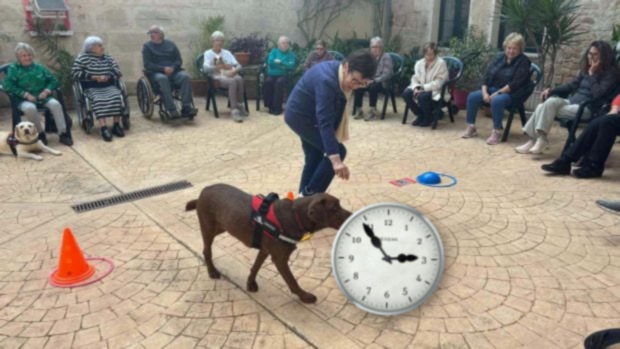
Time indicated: 2:54
